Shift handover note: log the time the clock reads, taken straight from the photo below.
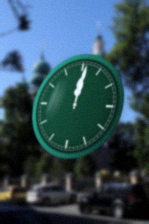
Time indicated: 12:01
